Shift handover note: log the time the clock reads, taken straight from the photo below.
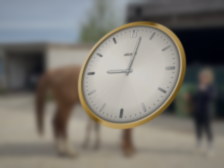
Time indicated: 9:02
